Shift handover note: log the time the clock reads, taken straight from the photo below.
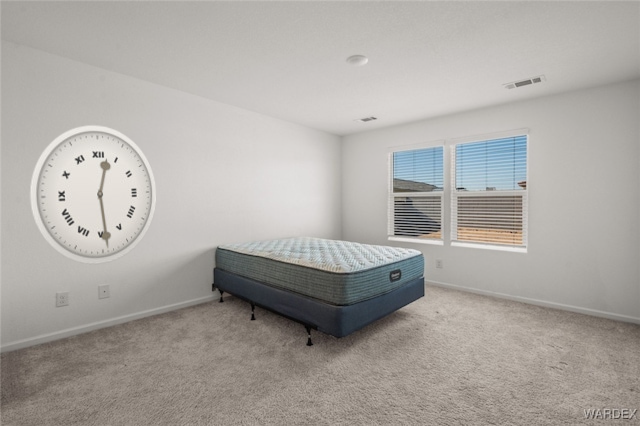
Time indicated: 12:29
